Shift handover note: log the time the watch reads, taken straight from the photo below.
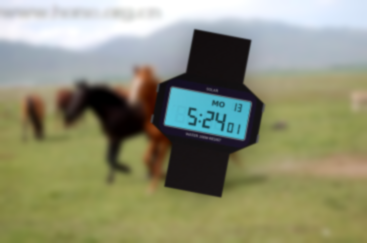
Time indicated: 5:24
